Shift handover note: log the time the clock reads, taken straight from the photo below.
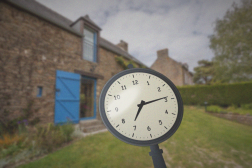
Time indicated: 7:14
